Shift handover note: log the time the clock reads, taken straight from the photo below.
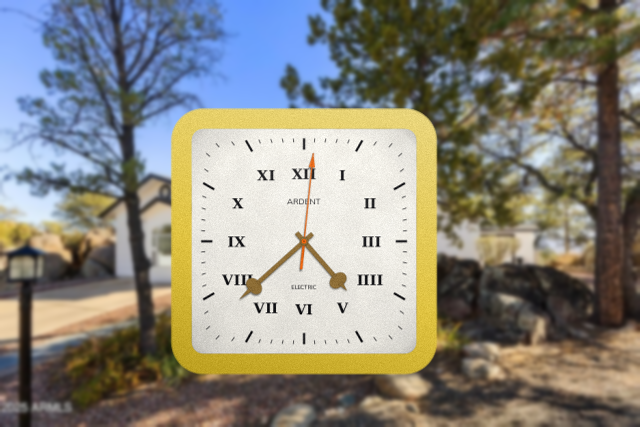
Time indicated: 4:38:01
